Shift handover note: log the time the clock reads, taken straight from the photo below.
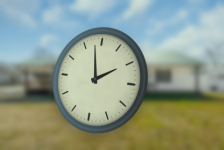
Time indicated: 1:58
